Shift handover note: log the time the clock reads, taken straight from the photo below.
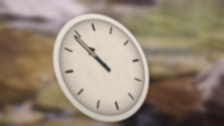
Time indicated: 10:54
